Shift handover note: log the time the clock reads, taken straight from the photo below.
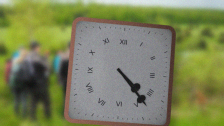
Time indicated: 4:23
